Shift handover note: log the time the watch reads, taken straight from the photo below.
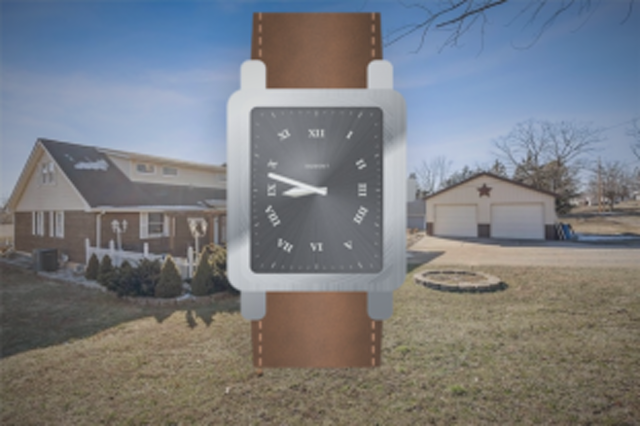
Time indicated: 8:48
